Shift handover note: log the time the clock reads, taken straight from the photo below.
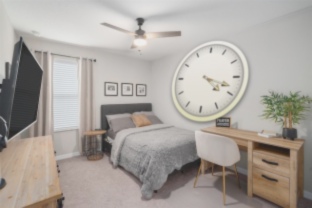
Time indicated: 4:18
